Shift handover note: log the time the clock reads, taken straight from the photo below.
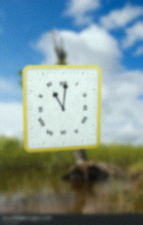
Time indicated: 11:01
